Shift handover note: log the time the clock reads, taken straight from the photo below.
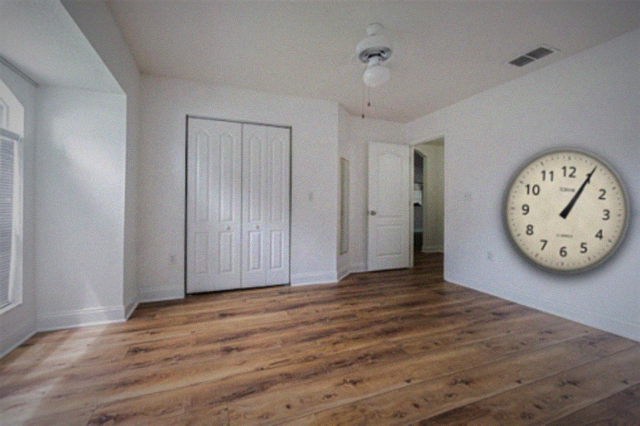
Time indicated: 1:05
